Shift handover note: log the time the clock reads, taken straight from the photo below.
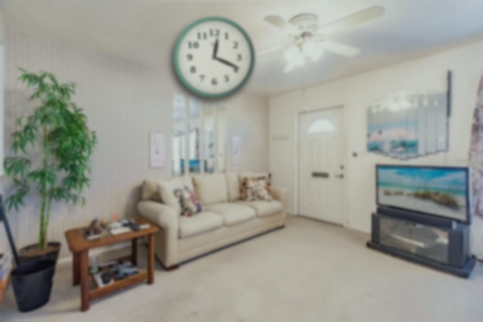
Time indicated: 12:19
